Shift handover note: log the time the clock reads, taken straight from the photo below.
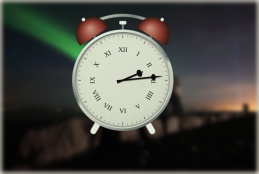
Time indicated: 2:14
